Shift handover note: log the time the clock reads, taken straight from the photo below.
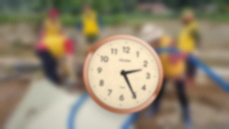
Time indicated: 2:25
